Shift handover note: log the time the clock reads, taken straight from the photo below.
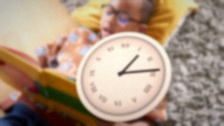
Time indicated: 1:14
